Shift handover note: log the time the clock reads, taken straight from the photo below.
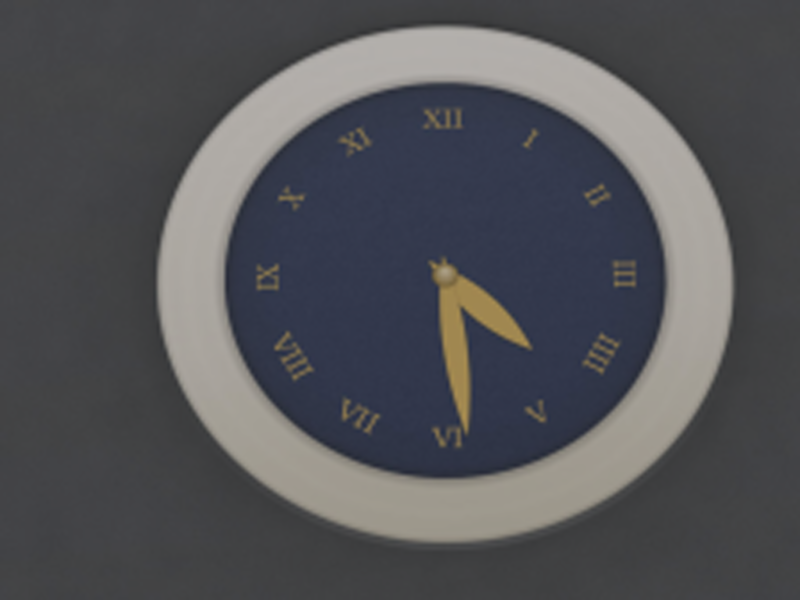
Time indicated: 4:29
